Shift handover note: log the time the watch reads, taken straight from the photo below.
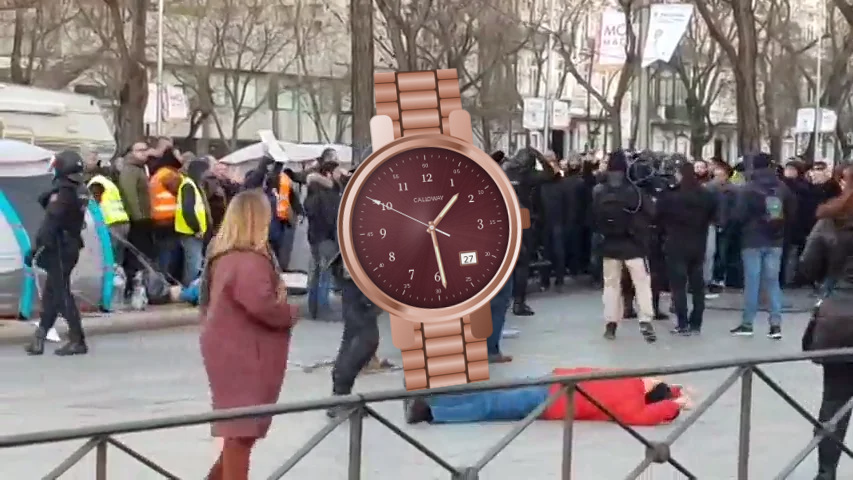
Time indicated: 1:28:50
